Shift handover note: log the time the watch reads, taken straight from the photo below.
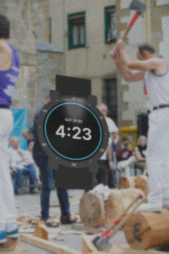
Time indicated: 4:23
